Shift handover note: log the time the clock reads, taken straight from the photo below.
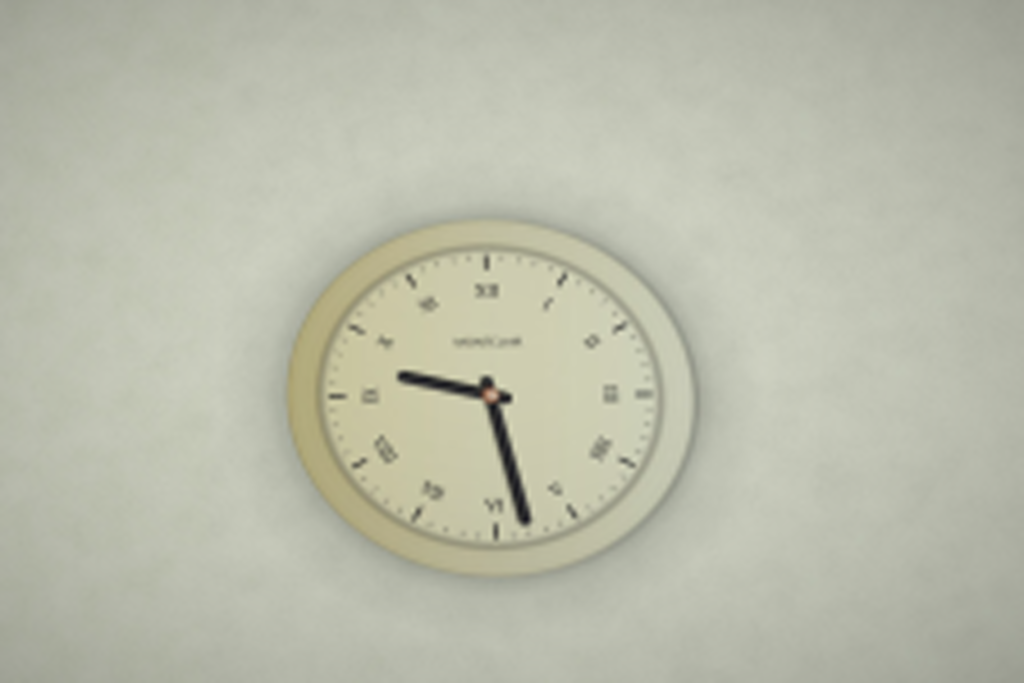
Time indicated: 9:28
